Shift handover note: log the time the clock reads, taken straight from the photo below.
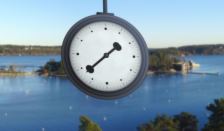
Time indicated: 1:38
